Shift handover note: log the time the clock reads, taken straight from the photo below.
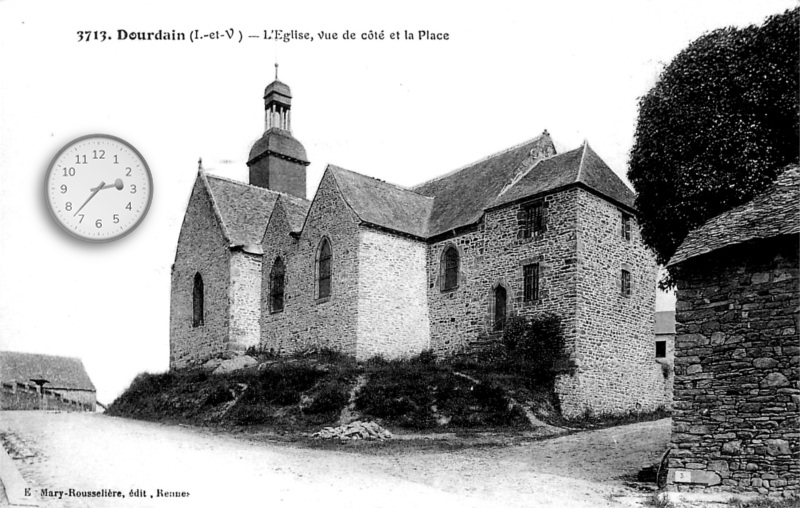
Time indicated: 2:37
